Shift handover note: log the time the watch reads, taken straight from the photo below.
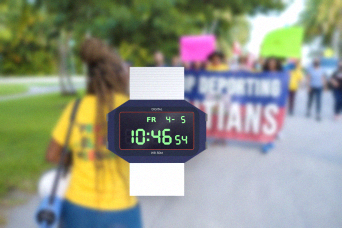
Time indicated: 10:46:54
